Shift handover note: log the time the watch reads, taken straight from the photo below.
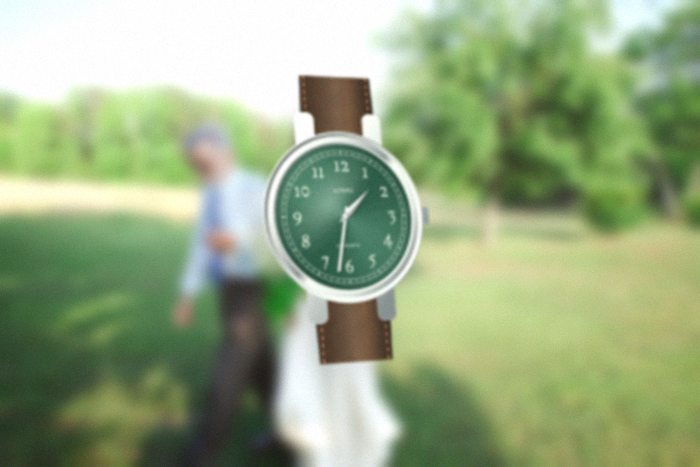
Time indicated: 1:32
